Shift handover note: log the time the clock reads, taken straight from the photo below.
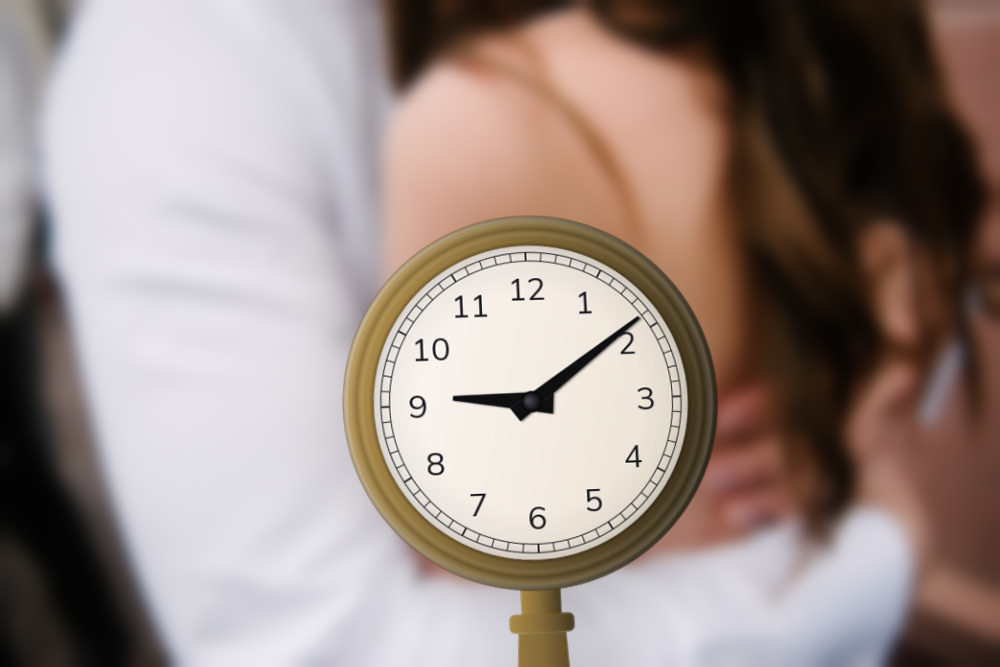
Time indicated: 9:09
